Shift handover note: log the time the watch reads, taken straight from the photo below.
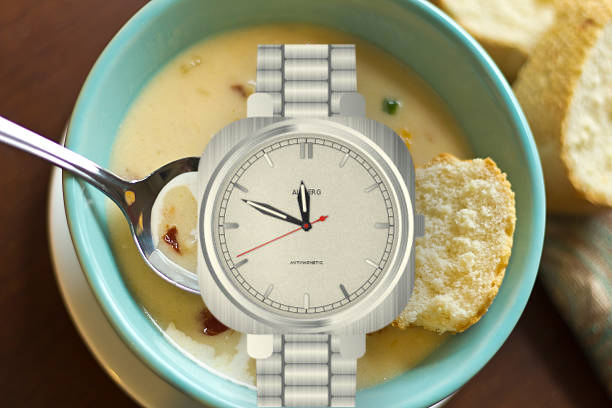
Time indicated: 11:48:41
